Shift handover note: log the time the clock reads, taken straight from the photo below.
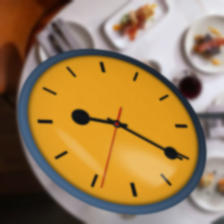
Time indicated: 9:20:34
